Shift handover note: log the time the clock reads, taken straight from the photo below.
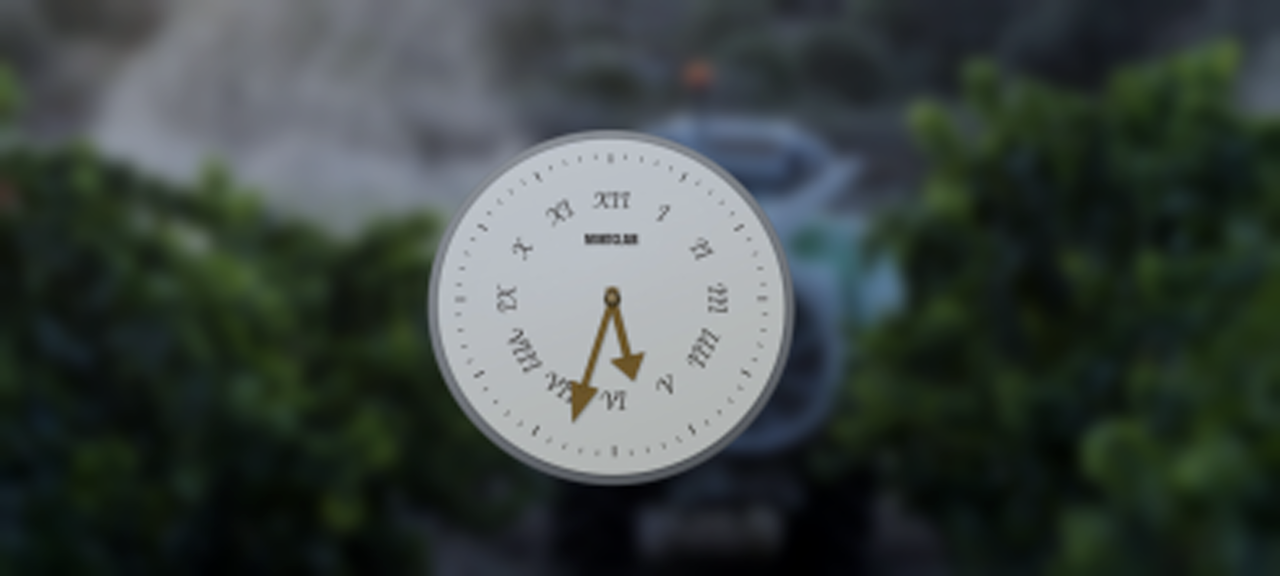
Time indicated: 5:33
